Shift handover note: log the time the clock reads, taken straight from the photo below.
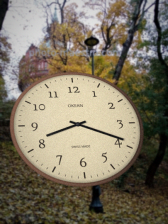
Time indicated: 8:19
